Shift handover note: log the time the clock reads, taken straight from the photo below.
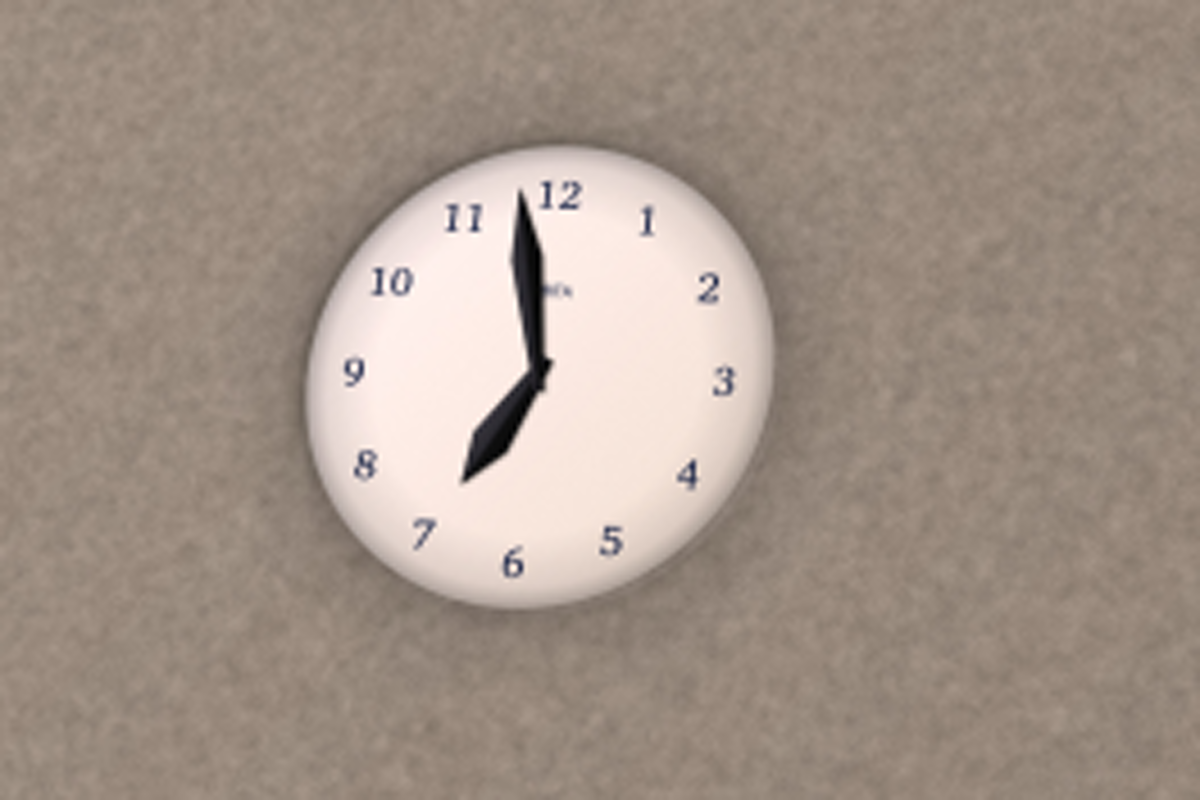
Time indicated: 6:58
